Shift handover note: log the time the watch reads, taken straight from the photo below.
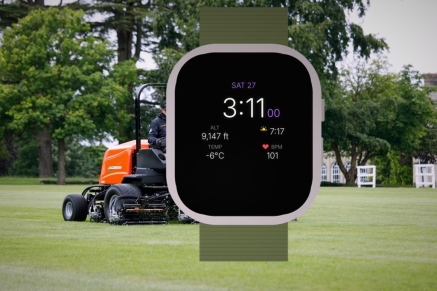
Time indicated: 3:11:00
